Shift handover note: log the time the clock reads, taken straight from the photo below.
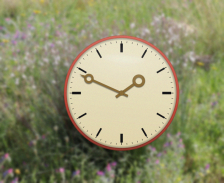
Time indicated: 1:49
